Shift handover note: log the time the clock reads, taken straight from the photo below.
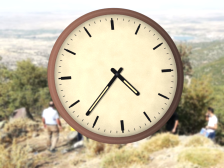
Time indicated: 4:37
